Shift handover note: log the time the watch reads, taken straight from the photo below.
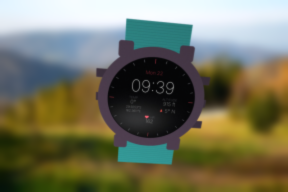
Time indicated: 9:39
